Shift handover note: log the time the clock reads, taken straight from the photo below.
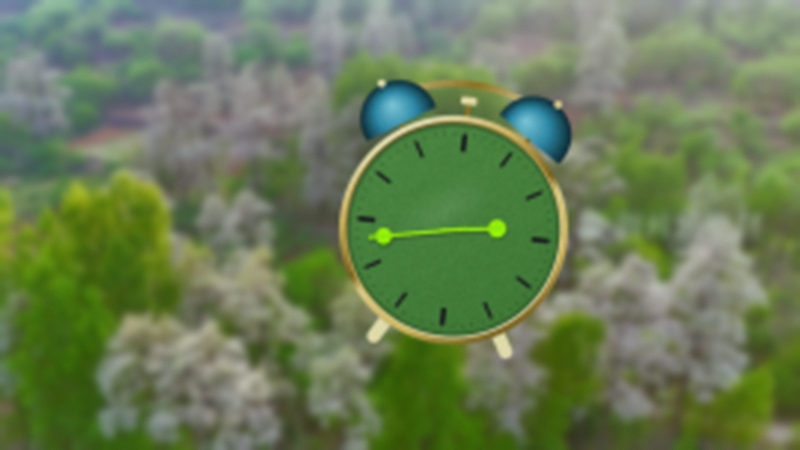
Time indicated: 2:43
